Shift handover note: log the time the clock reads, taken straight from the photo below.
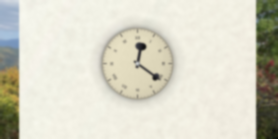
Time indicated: 12:21
